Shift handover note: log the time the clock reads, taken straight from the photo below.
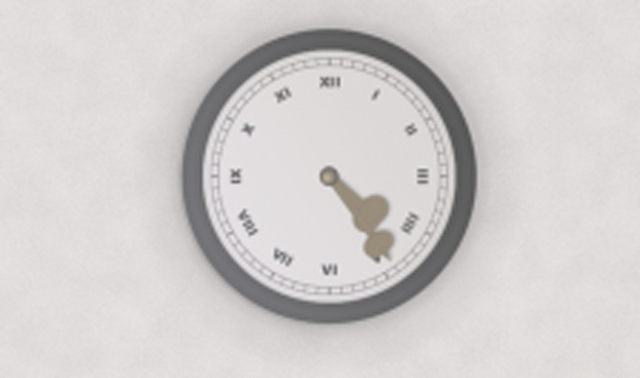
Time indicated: 4:24
